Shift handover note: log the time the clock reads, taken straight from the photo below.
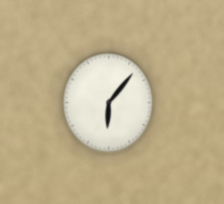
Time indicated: 6:07
